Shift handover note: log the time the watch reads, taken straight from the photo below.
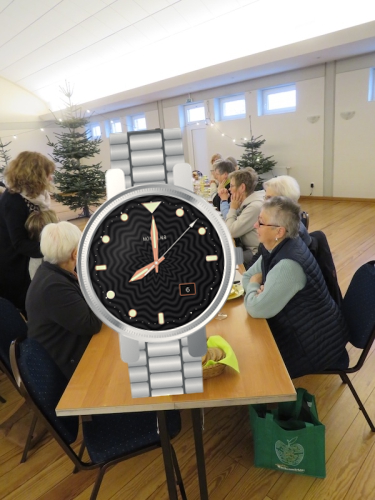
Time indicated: 8:00:08
